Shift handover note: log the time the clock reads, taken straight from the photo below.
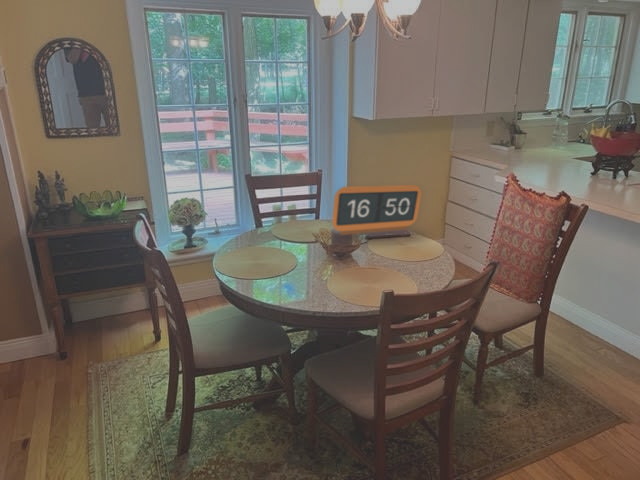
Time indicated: 16:50
